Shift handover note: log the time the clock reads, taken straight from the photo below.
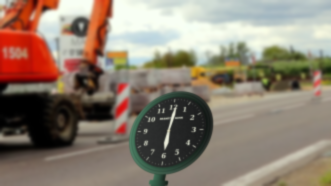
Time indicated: 6:01
